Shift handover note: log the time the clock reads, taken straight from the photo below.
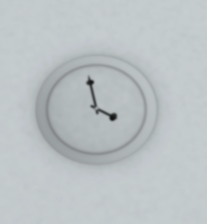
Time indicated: 3:58
